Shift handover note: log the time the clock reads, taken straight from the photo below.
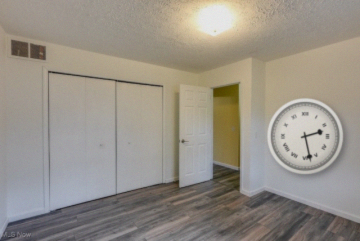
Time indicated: 2:28
